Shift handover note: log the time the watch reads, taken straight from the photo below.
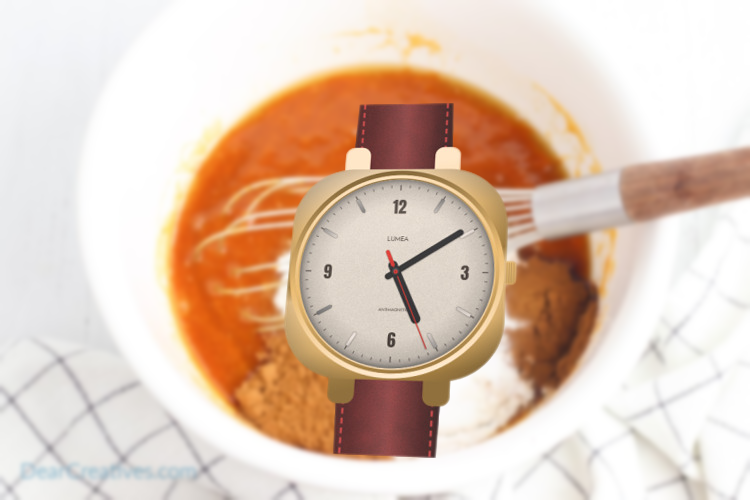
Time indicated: 5:09:26
